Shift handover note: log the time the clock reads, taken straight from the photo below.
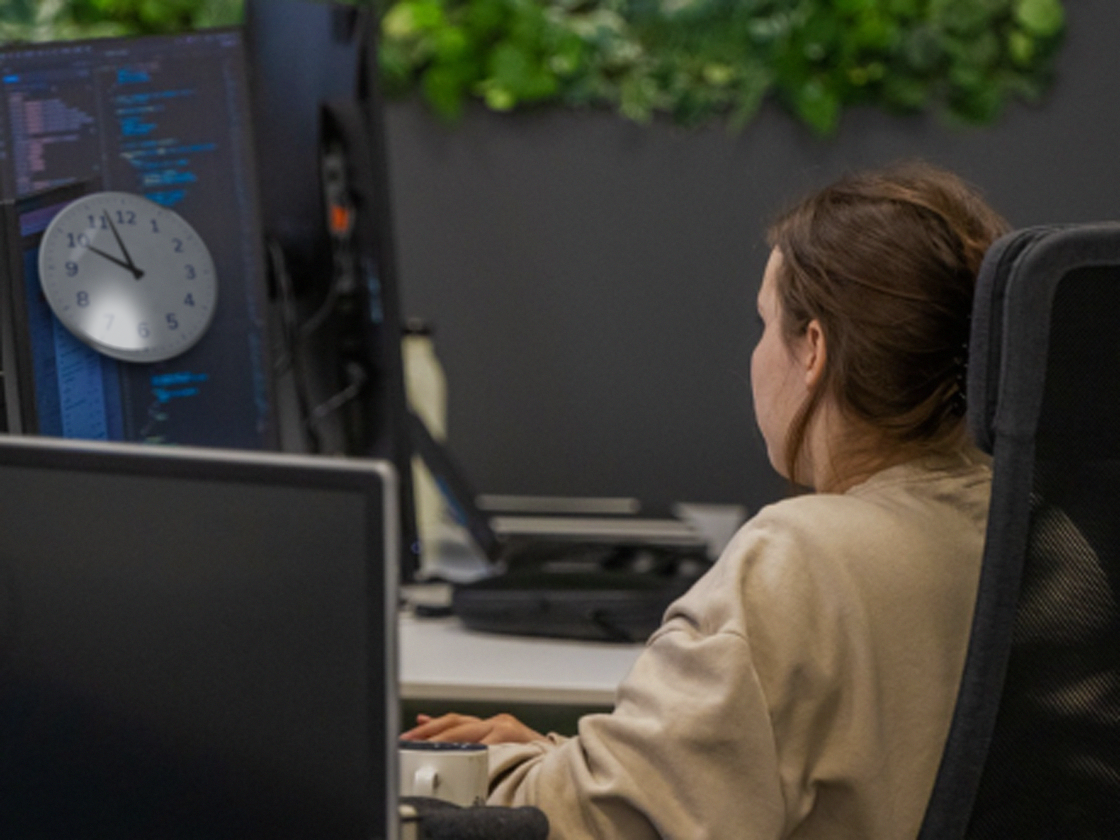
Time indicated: 9:57
